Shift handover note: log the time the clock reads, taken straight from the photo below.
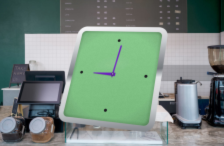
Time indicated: 9:01
